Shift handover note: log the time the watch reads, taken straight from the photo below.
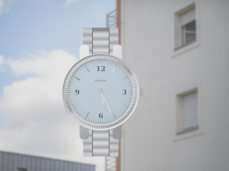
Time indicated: 5:26
